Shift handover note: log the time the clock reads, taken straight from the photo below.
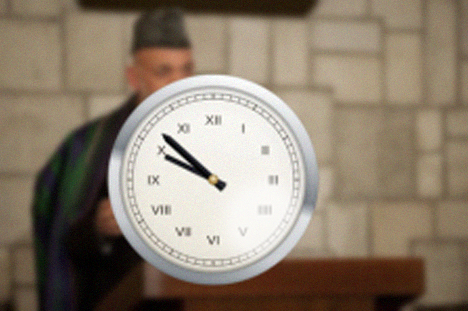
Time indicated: 9:52
